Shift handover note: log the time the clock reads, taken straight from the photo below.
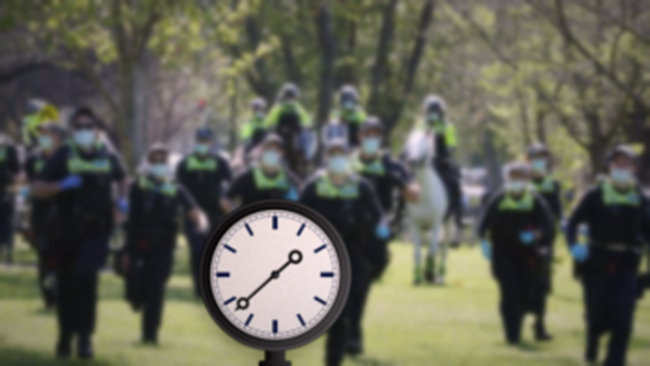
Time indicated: 1:38
